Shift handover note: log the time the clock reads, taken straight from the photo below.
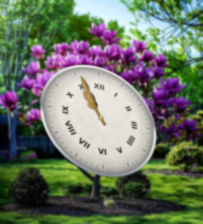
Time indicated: 10:56
